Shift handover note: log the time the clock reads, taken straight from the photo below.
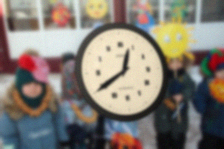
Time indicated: 12:40
